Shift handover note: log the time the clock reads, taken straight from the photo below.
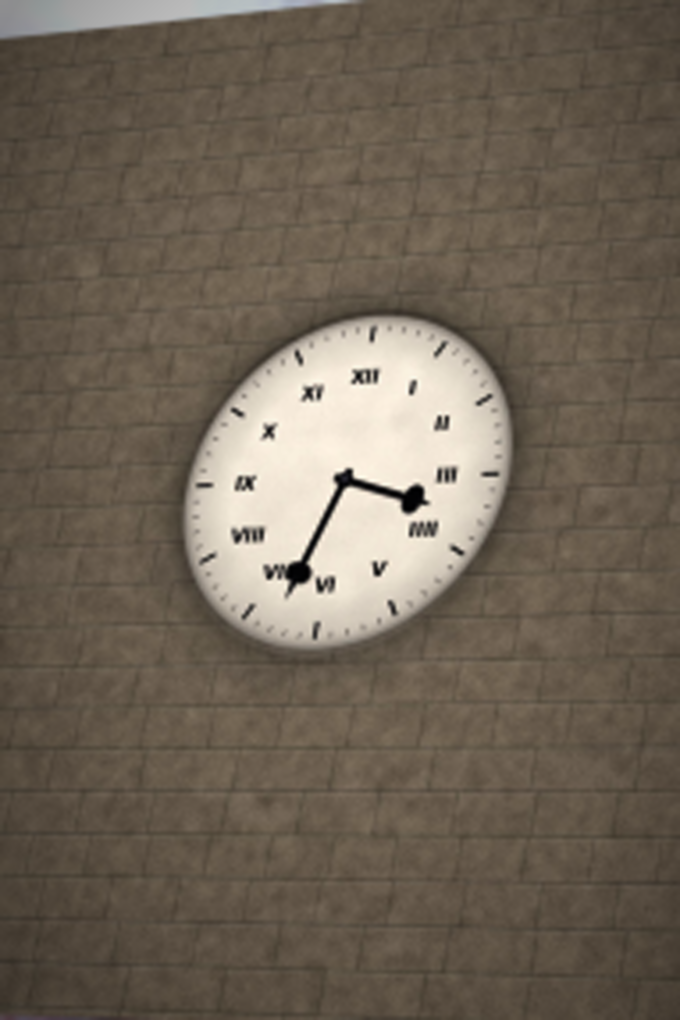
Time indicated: 3:33
